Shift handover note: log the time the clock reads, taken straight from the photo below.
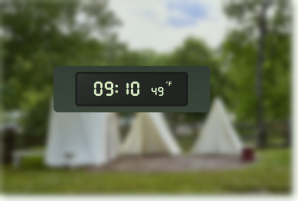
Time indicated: 9:10
